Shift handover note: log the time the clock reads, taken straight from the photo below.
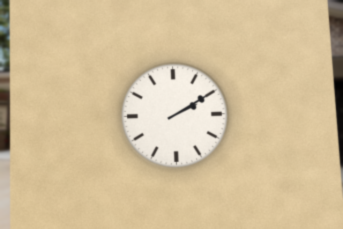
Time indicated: 2:10
